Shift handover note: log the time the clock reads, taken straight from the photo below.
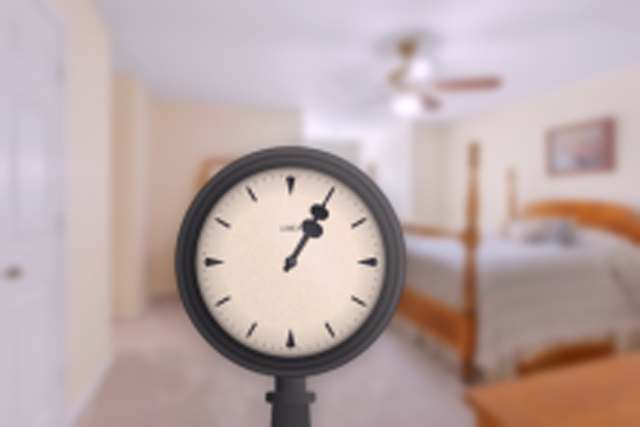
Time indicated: 1:05
